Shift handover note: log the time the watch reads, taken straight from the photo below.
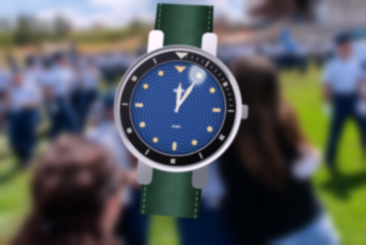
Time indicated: 12:05
